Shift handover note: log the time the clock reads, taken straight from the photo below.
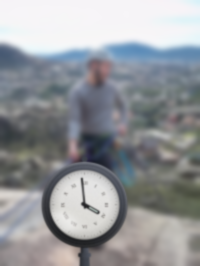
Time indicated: 3:59
